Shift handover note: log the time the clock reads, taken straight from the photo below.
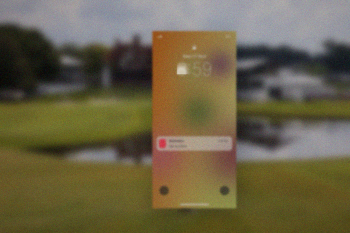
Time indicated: 8:59
